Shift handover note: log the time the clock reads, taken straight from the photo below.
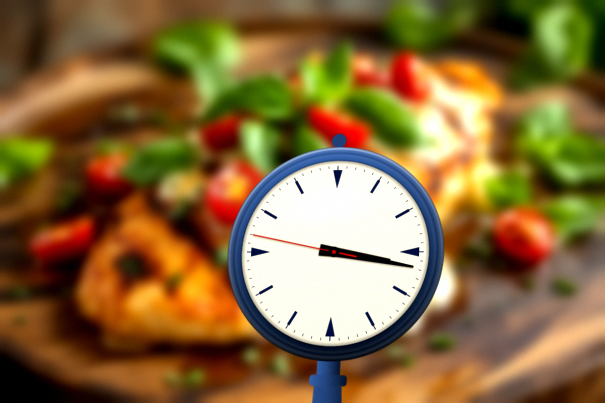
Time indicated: 3:16:47
